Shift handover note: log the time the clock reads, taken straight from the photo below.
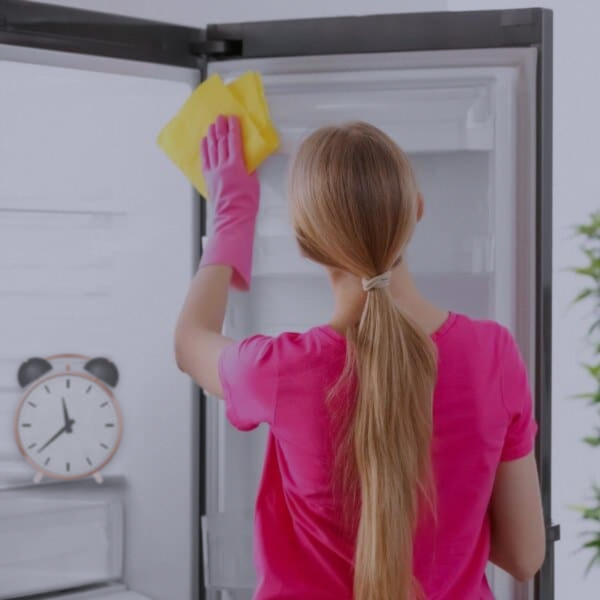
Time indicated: 11:38
